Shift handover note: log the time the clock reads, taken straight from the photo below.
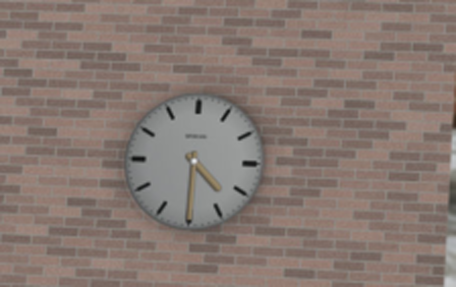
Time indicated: 4:30
